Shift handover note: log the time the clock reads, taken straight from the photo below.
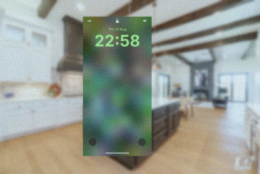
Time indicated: 22:58
